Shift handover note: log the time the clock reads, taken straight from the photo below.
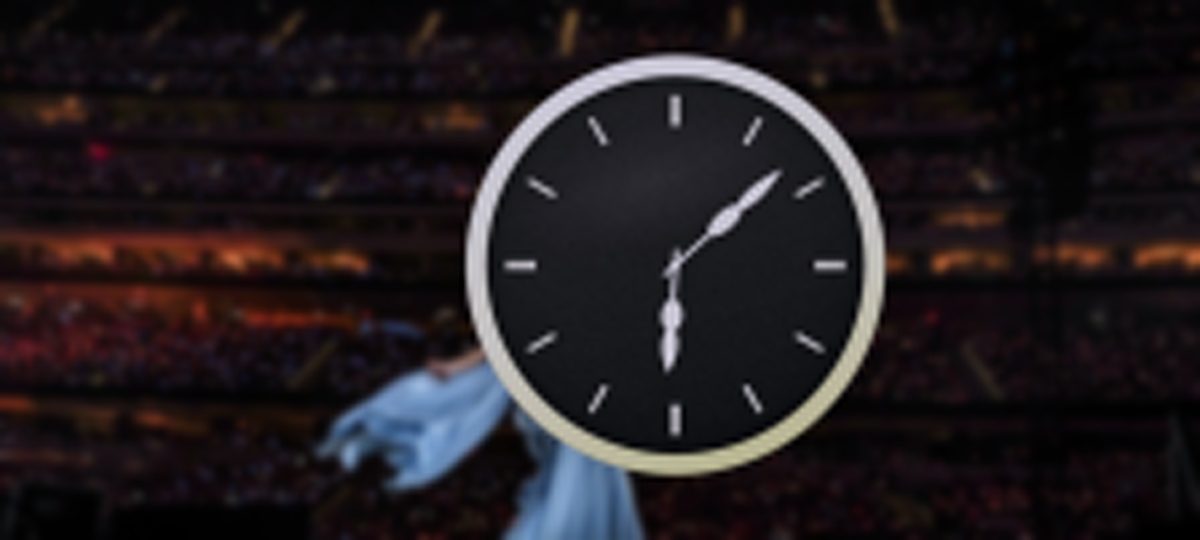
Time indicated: 6:08
